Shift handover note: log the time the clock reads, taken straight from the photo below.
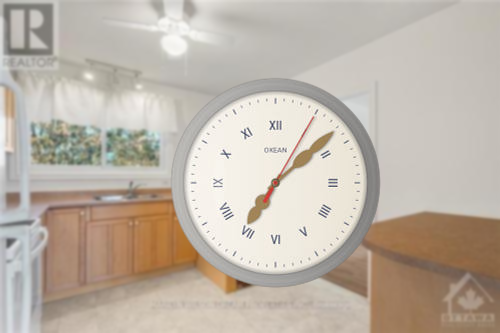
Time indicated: 7:08:05
